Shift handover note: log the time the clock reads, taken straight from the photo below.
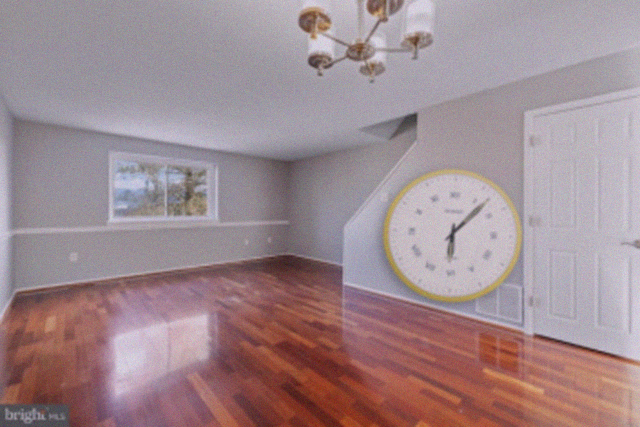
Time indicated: 6:07
